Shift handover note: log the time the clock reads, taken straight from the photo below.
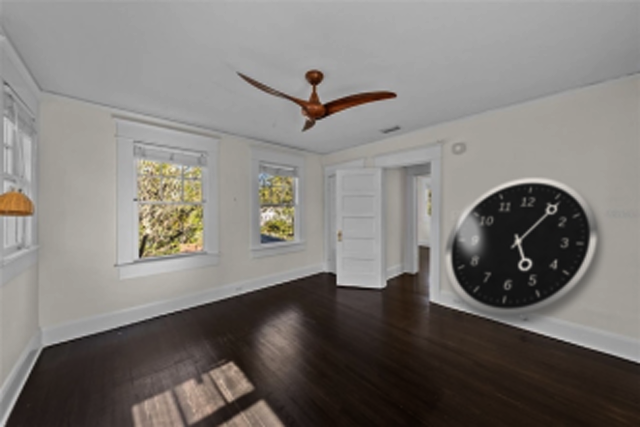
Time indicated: 5:06
